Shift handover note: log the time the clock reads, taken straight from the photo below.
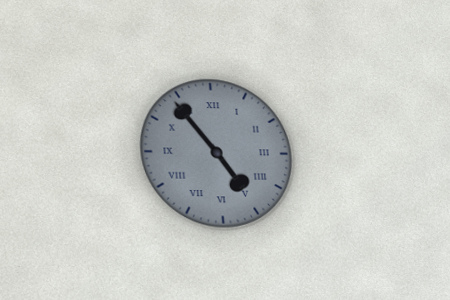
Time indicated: 4:54
